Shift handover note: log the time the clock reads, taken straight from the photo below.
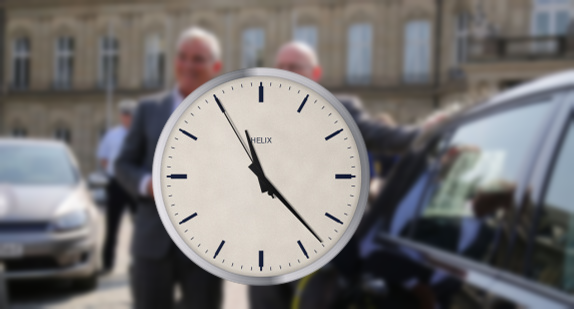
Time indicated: 11:22:55
